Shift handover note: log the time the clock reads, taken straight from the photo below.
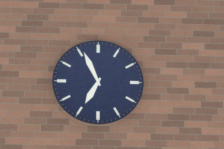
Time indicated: 6:56
